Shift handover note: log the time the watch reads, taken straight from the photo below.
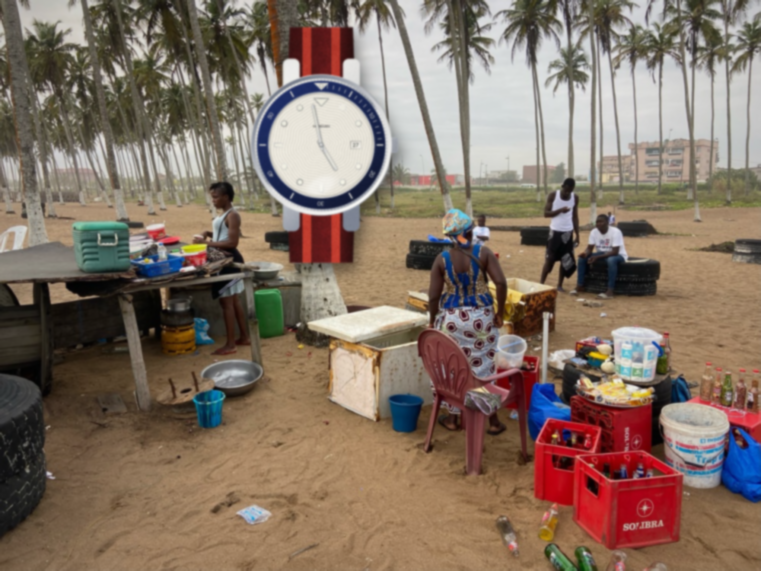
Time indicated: 4:58
